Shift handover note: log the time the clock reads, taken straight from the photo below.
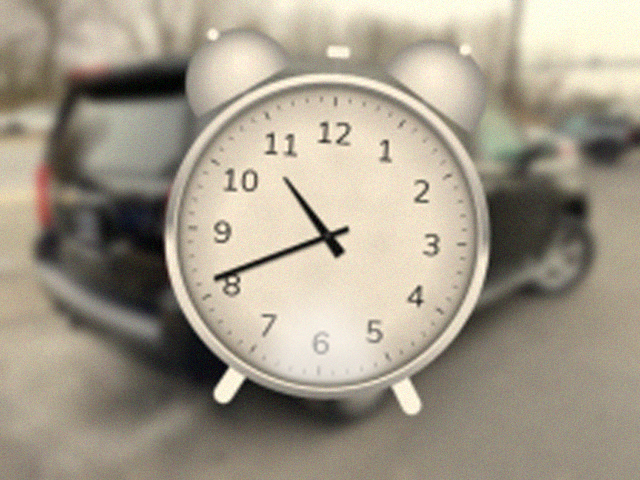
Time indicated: 10:41
